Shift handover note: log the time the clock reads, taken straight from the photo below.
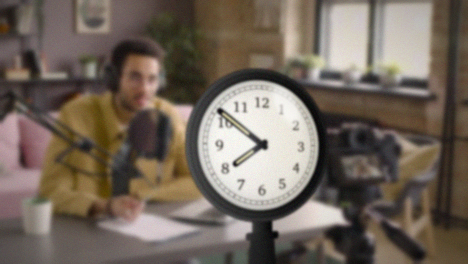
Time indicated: 7:51
